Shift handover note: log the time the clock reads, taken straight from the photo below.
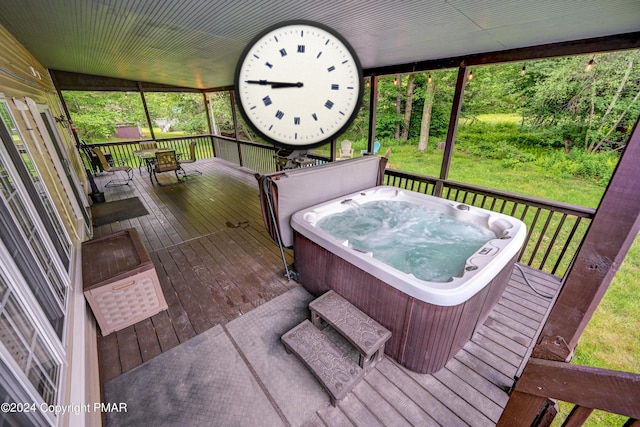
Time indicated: 8:45
